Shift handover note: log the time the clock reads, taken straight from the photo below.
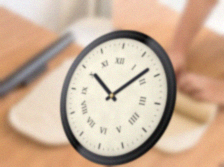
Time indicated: 10:08
